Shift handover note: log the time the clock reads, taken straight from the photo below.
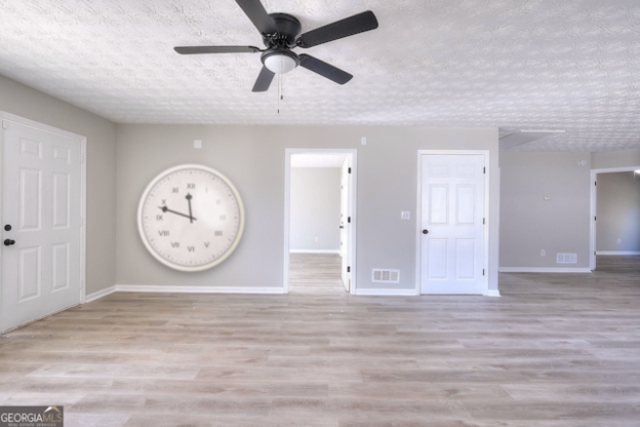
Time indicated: 11:48
